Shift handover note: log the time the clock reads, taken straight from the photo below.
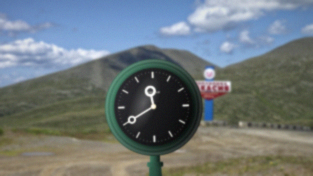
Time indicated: 11:40
